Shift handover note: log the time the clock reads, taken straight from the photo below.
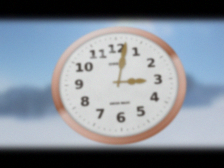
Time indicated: 3:02
